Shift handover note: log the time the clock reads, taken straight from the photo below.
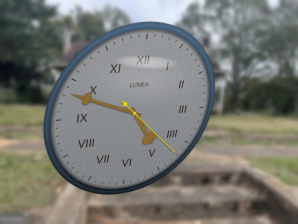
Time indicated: 4:48:22
